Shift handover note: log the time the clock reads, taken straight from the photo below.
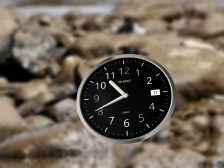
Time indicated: 10:41
